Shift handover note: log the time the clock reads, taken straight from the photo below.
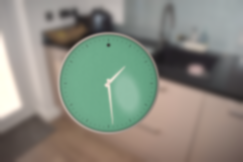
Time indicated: 1:29
